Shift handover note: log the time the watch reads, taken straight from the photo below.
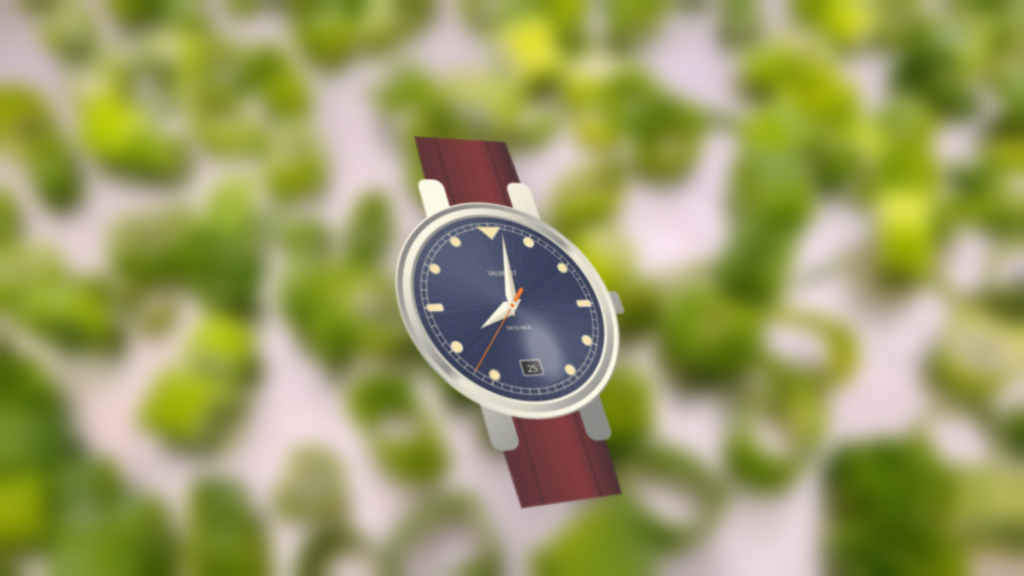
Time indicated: 8:01:37
